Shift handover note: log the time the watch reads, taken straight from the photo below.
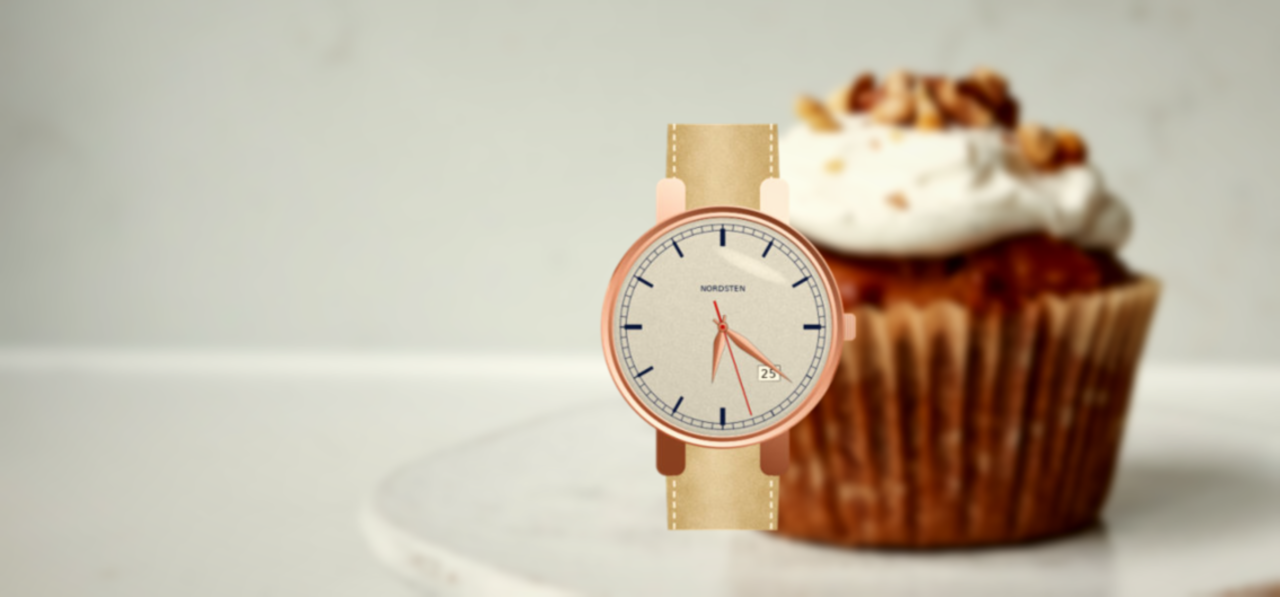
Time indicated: 6:21:27
